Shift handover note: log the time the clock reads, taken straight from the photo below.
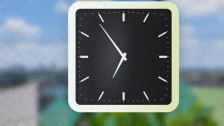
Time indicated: 6:54
